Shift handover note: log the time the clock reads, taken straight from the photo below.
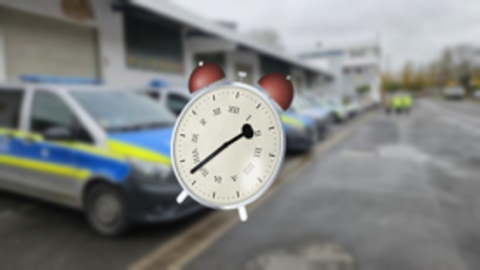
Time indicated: 1:37
